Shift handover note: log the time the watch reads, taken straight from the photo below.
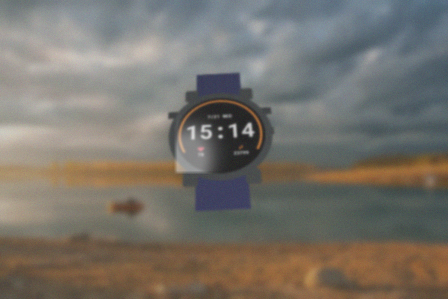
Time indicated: 15:14
